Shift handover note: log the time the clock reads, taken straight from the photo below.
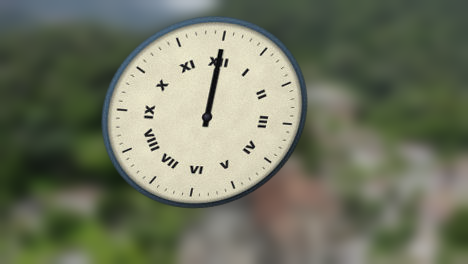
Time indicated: 12:00
